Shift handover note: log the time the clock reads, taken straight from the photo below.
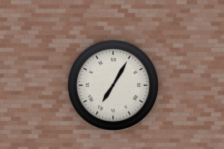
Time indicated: 7:05
